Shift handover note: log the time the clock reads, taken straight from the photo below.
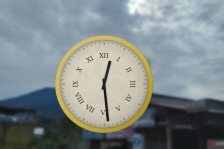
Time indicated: 12:29
